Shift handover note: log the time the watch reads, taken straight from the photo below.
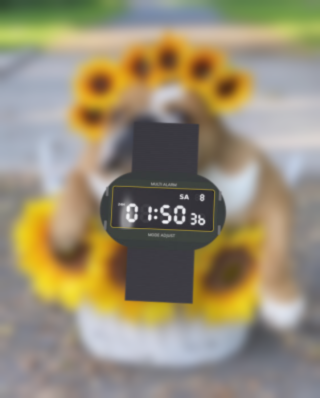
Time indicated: 1:50:36
